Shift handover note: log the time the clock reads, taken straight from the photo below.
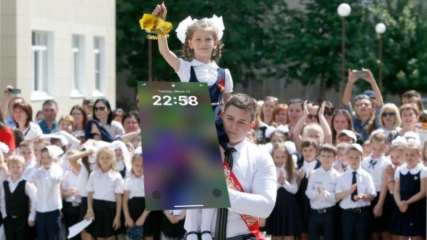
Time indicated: 22:58
